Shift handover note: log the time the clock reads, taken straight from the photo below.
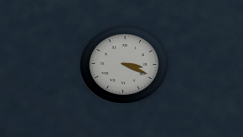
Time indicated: 3:19
